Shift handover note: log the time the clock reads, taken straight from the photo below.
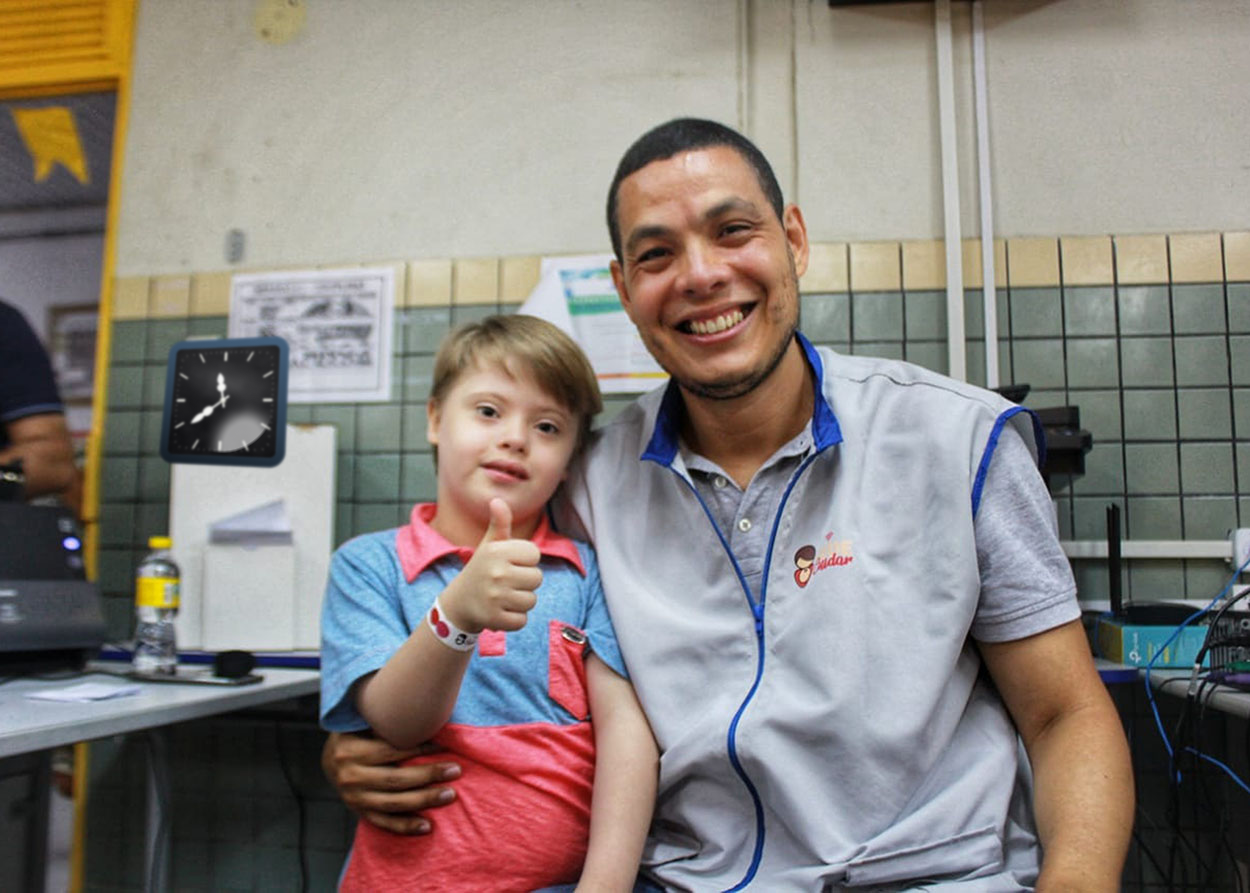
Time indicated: 11:39
